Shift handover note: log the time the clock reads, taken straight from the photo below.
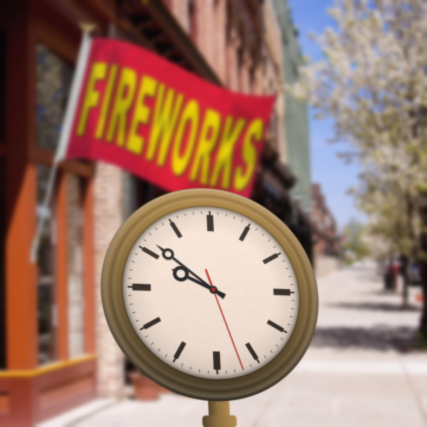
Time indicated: 9:51:27
